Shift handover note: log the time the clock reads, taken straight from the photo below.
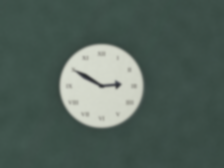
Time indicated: 2:50
